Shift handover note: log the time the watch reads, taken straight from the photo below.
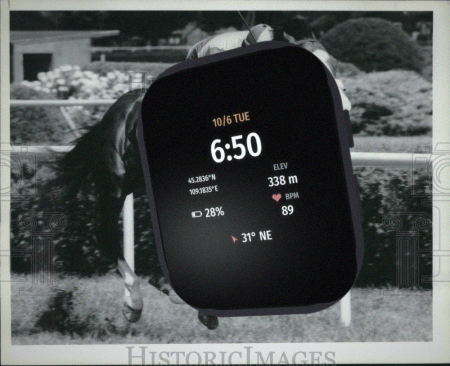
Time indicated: 6:50
